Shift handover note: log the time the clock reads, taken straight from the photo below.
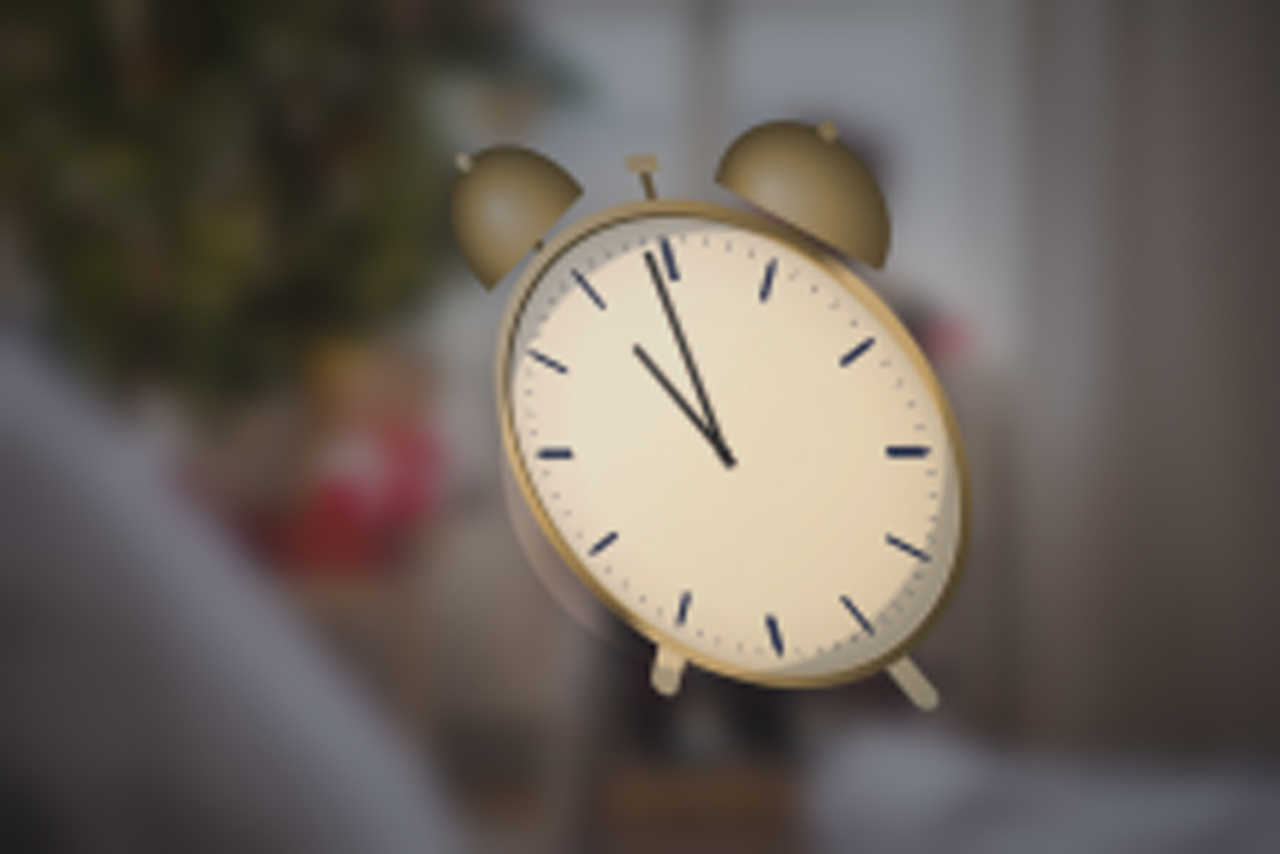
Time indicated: 10:59
